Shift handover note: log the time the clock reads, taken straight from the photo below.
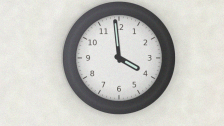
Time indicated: 3:59
